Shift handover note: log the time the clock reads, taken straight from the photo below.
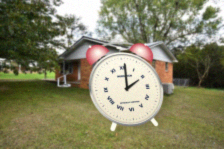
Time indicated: 2:01
